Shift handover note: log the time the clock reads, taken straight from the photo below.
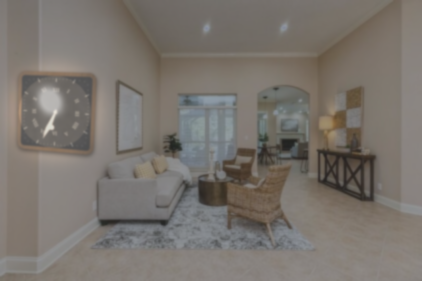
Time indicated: 6:34
